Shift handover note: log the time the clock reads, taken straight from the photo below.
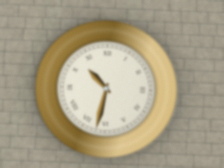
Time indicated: 10:32
